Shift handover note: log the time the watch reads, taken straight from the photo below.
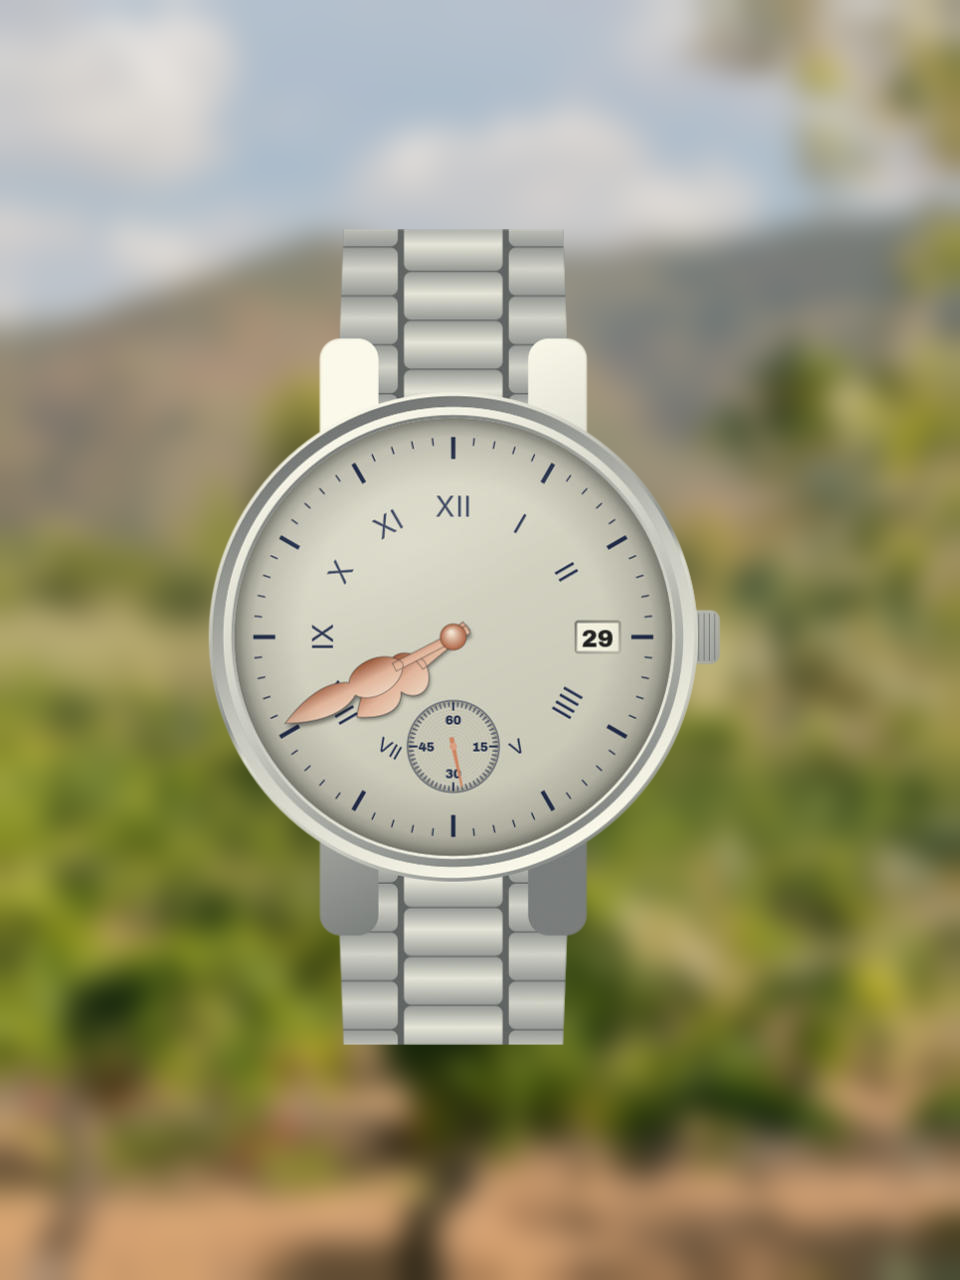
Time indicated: 7:40:28
